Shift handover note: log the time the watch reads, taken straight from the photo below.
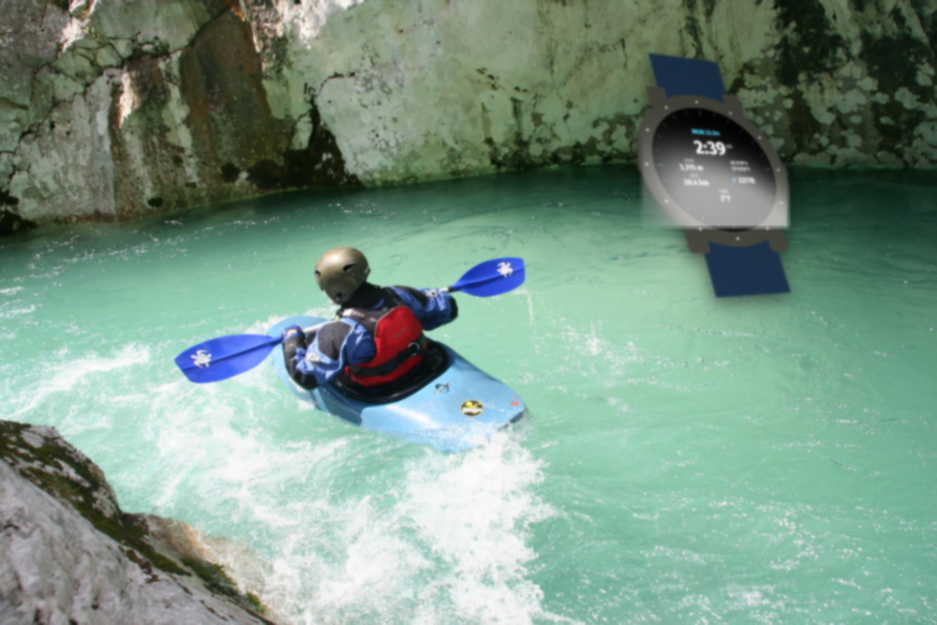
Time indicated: 2:39
